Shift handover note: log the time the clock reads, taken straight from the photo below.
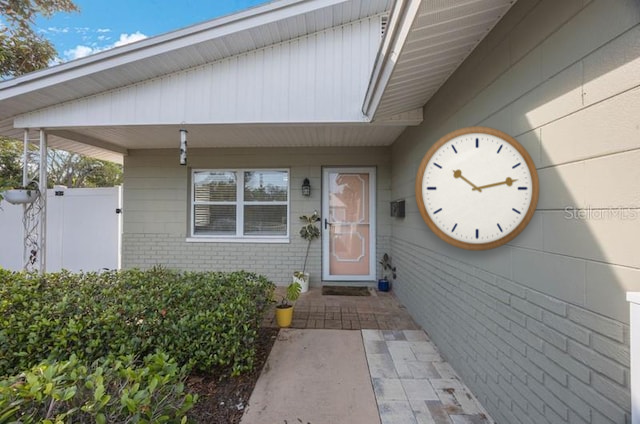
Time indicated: 10:13
